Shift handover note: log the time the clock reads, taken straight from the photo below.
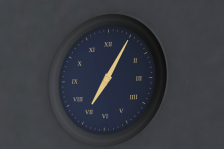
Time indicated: 7:05
